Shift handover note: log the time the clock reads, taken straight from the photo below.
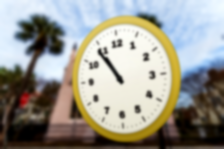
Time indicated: 10:54
